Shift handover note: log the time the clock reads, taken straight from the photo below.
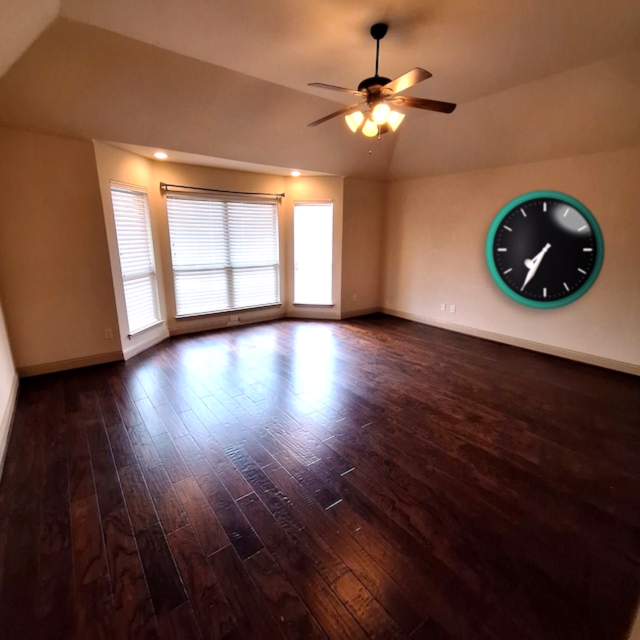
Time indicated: 7:35
